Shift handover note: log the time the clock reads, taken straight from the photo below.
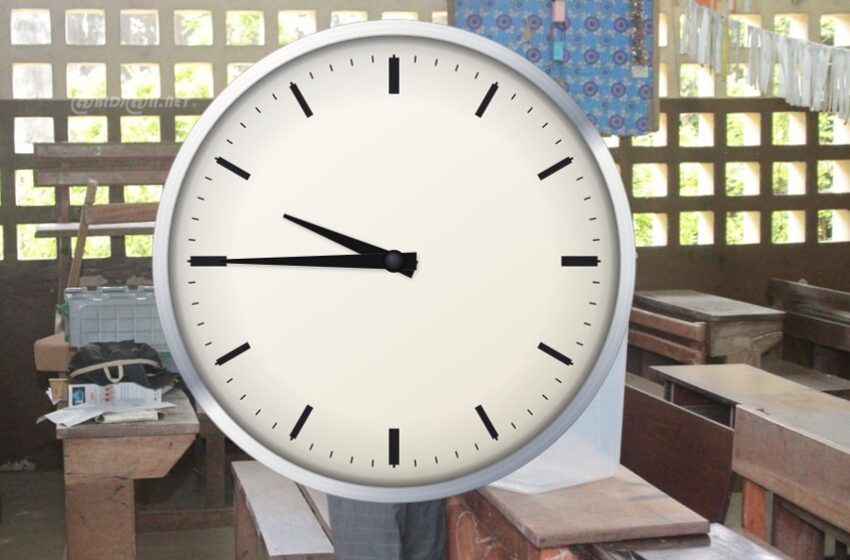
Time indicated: 9:45
